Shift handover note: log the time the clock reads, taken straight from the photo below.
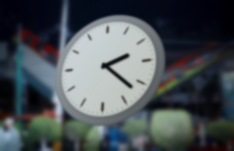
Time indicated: 2:22
